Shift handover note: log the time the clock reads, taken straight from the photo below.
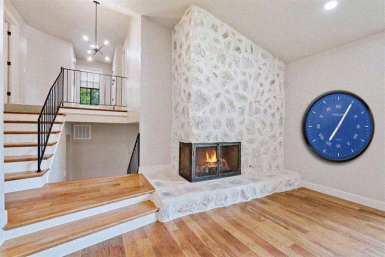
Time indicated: 7:05
